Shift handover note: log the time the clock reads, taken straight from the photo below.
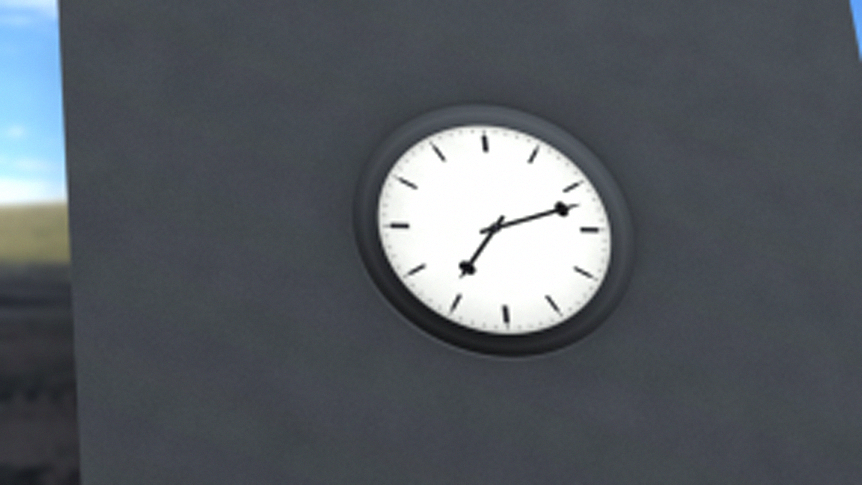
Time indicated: 7:12
